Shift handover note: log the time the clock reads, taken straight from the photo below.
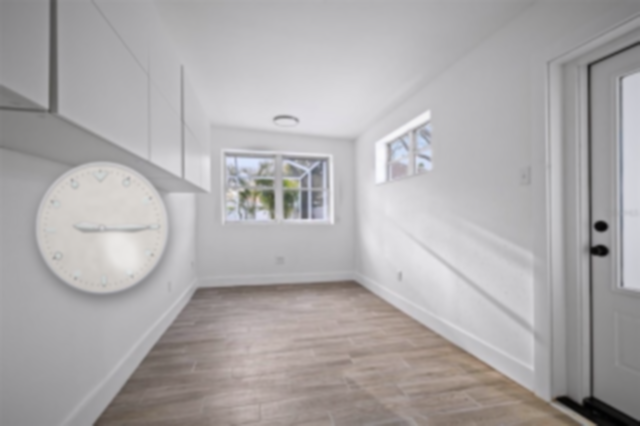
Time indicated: 9:15
